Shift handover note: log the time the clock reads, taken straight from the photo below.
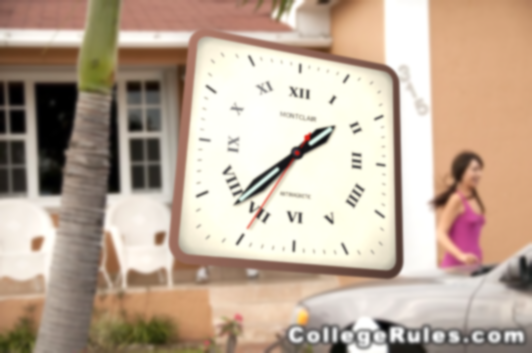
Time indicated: 1:37:35
